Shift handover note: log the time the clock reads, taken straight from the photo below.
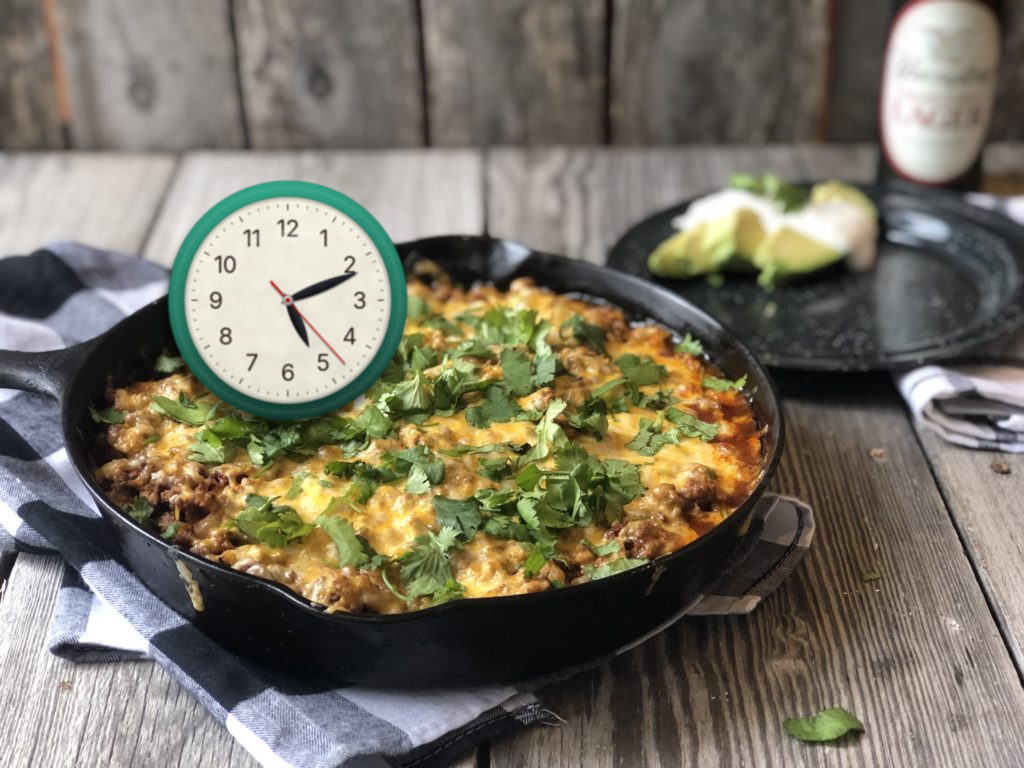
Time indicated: 5:11:23
